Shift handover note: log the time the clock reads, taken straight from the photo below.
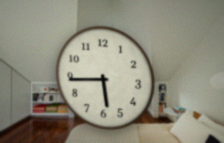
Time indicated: 5:44
